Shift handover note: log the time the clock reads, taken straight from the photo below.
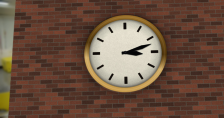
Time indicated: 3:12
